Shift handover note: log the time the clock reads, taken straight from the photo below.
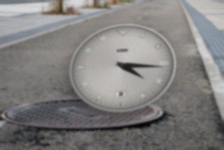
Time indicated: 4:16
